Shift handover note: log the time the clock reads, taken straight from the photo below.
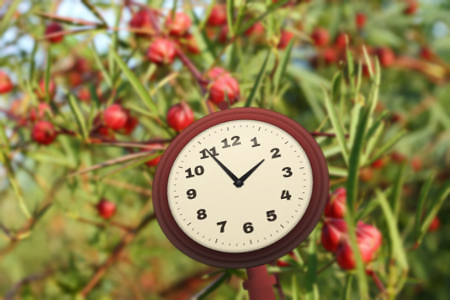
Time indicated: 1:55
